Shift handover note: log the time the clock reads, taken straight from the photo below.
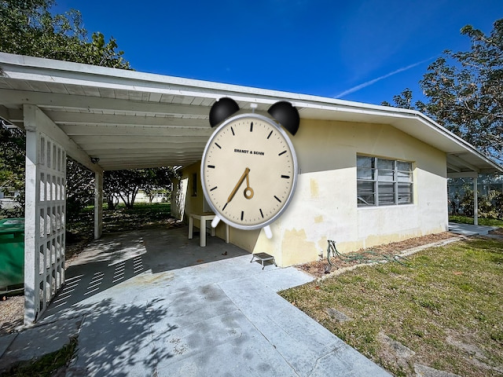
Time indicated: 5:35
